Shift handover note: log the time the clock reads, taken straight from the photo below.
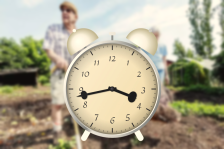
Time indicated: 3:43
